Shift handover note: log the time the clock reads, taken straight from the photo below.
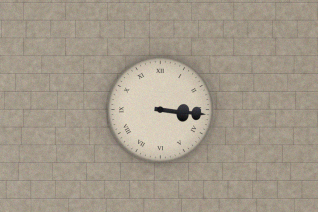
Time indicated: 3:16
